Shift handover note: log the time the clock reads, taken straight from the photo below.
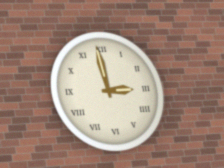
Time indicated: 2:59
